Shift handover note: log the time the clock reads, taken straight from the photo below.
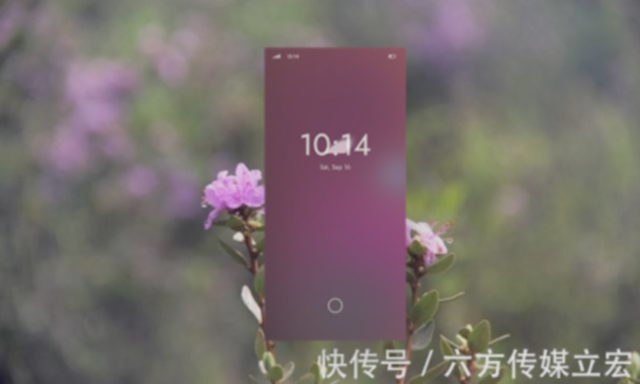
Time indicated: 10:14
